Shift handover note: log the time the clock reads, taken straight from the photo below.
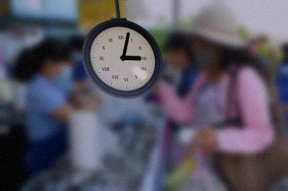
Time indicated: 3:03
